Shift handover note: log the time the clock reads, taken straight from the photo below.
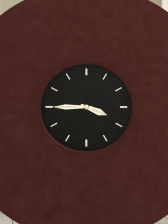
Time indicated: 3:45
